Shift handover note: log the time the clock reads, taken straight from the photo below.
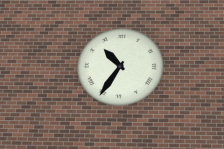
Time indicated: 10:35
